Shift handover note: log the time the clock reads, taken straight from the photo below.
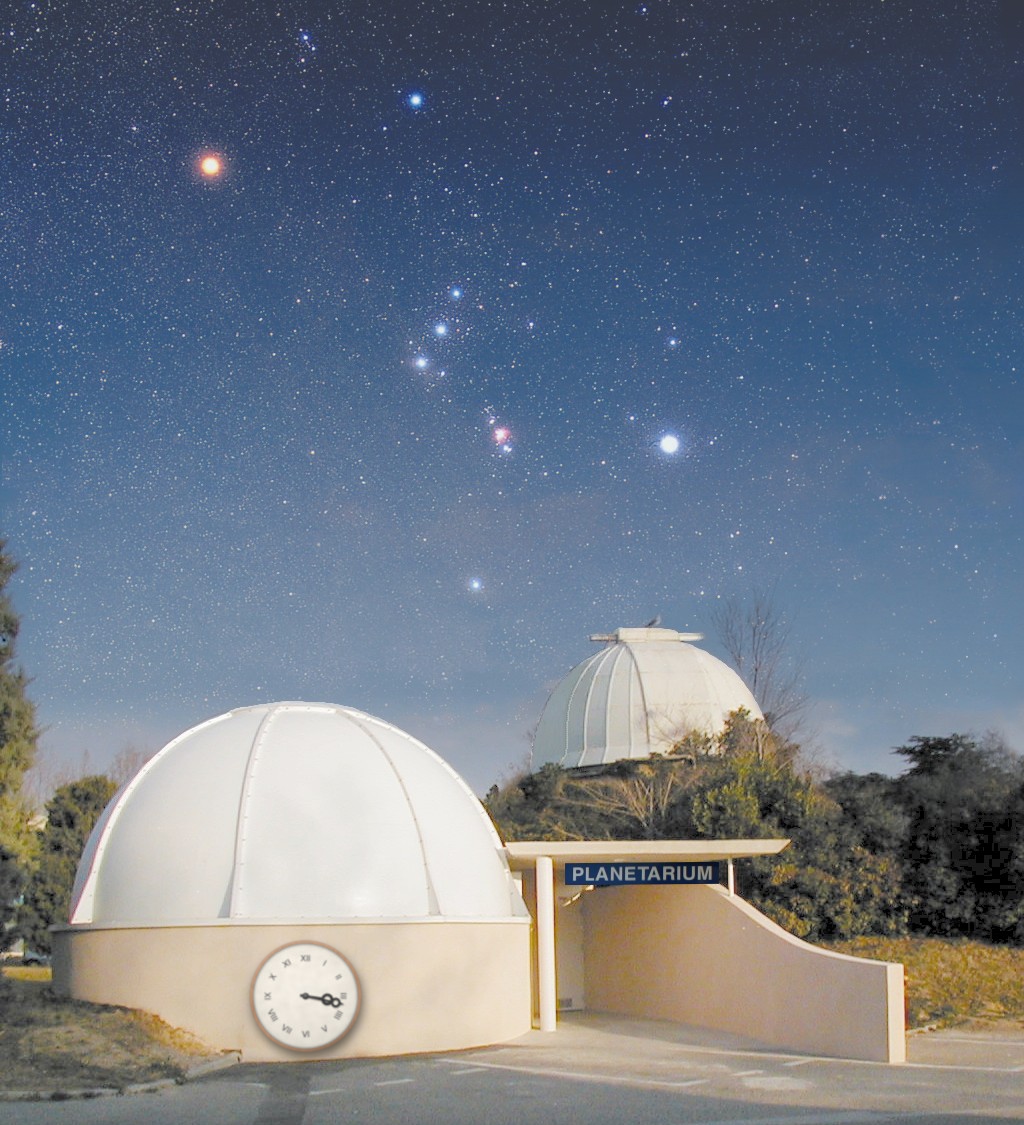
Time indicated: 3:17
